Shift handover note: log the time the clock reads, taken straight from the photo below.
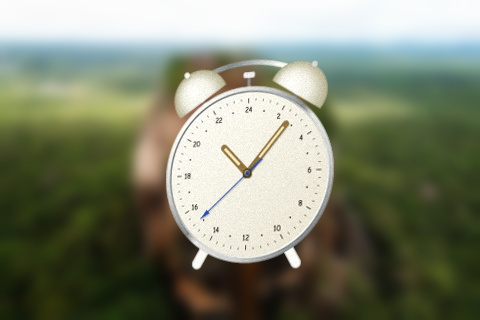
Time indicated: 21:06:38
